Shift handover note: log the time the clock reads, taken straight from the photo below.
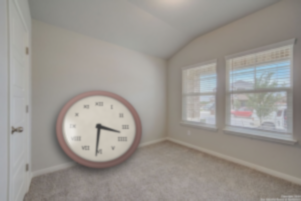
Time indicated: 3:31
